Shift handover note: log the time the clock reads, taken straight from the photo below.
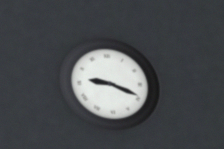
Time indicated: 9:19
